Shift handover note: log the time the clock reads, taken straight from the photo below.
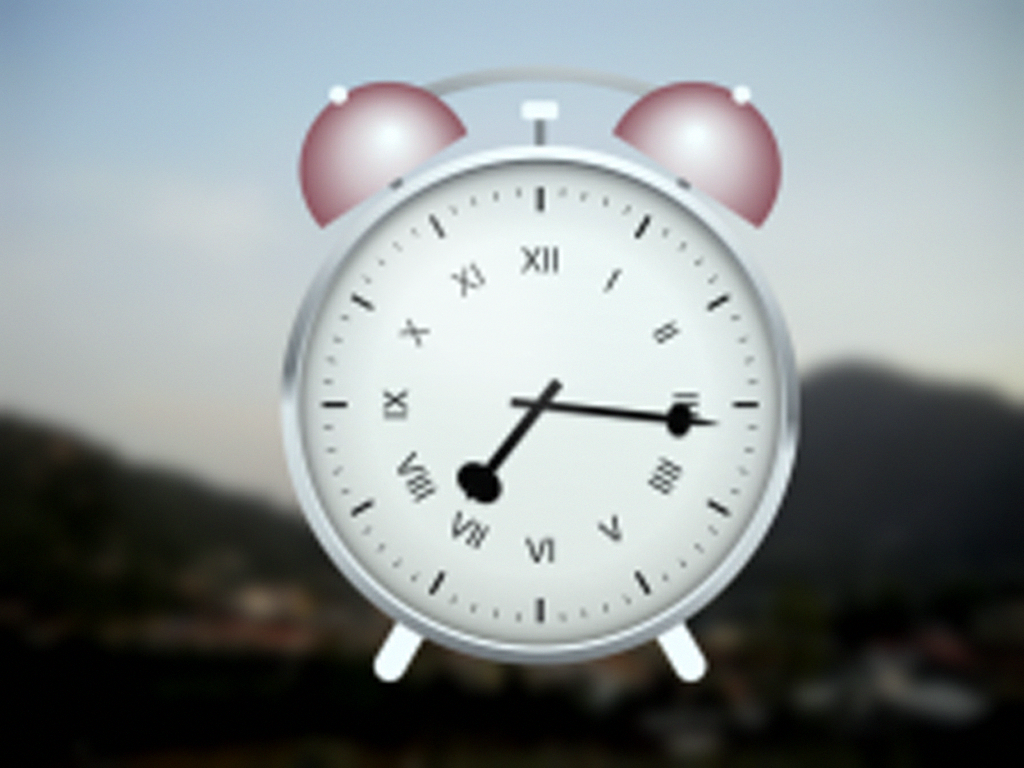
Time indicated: 7:16
